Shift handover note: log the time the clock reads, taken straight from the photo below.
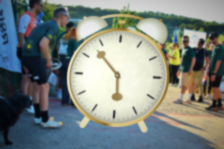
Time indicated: 5:53
